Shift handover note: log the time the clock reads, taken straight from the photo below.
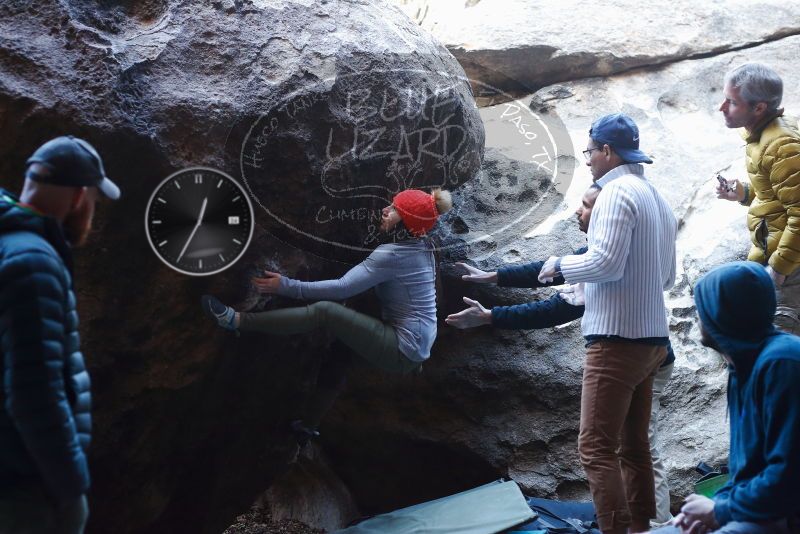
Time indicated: 12:35
